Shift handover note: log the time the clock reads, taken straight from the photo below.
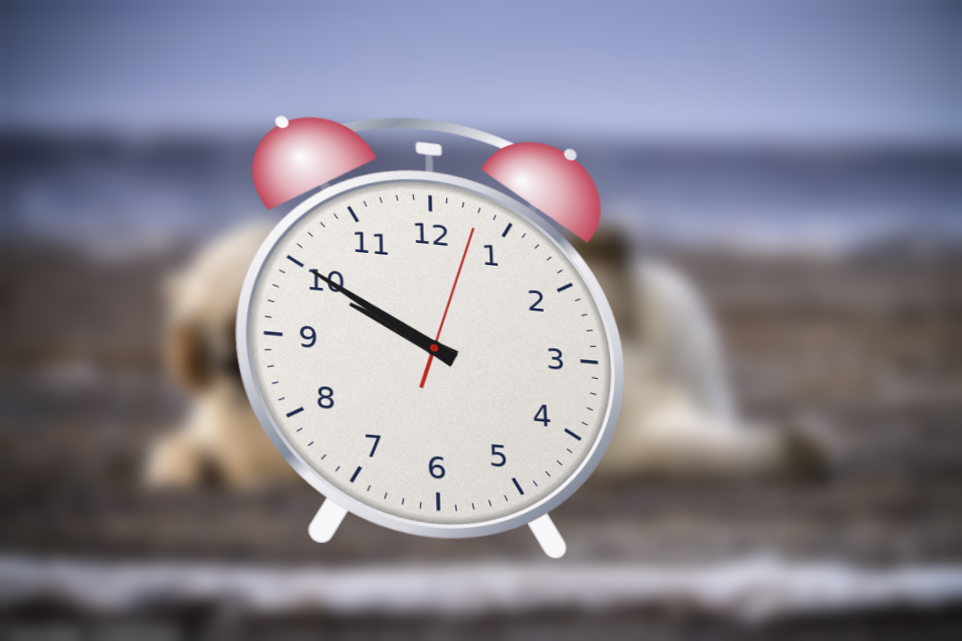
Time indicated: 9:50:03
